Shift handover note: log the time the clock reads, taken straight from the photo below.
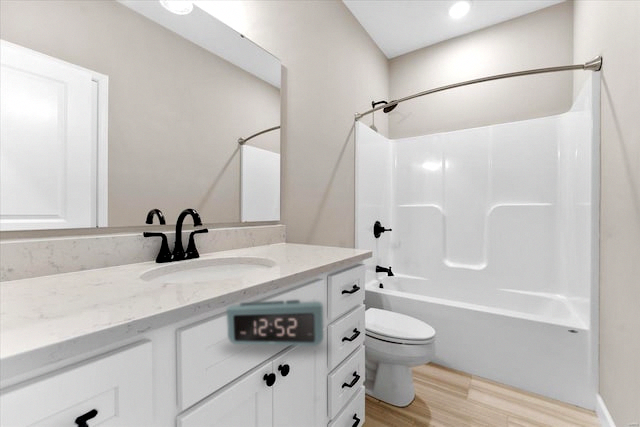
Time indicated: 12:52
